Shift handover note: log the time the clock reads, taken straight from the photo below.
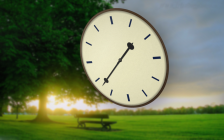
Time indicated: 1:38
